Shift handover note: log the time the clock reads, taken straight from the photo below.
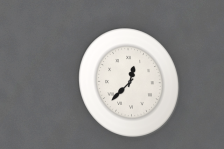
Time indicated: 12:38
